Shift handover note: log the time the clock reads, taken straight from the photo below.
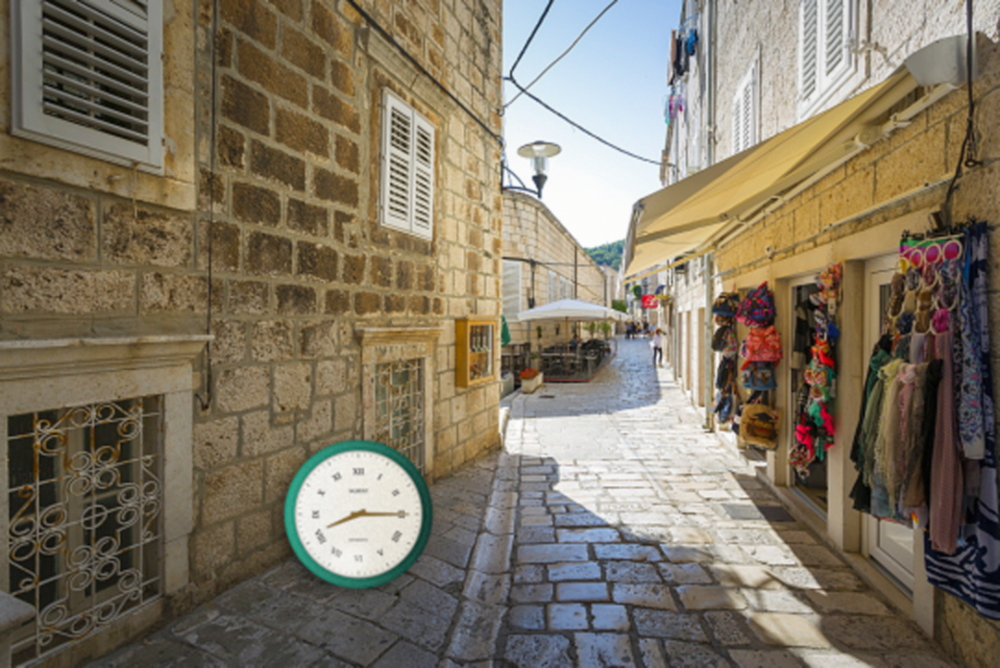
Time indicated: 8:15
